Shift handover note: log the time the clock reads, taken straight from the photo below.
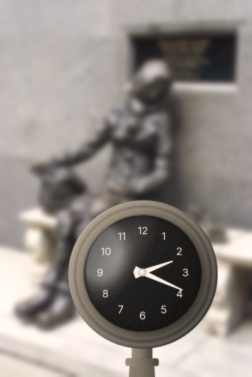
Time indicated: 2:19
